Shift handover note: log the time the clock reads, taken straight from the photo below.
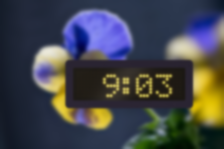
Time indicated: 9:03
